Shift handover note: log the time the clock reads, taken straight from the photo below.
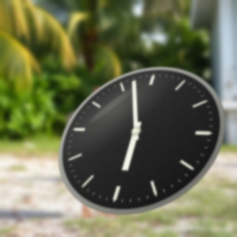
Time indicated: 5:57
